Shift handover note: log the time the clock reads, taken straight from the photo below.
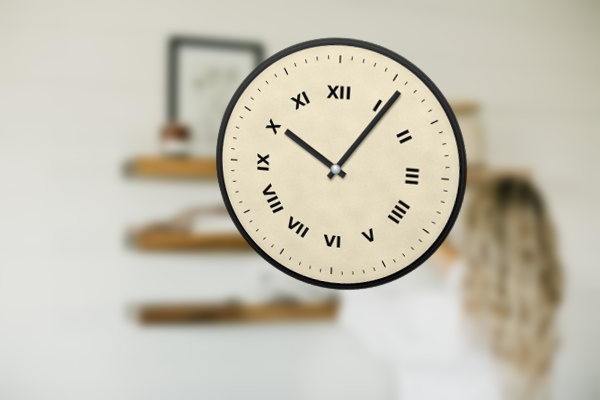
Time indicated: 10:06
